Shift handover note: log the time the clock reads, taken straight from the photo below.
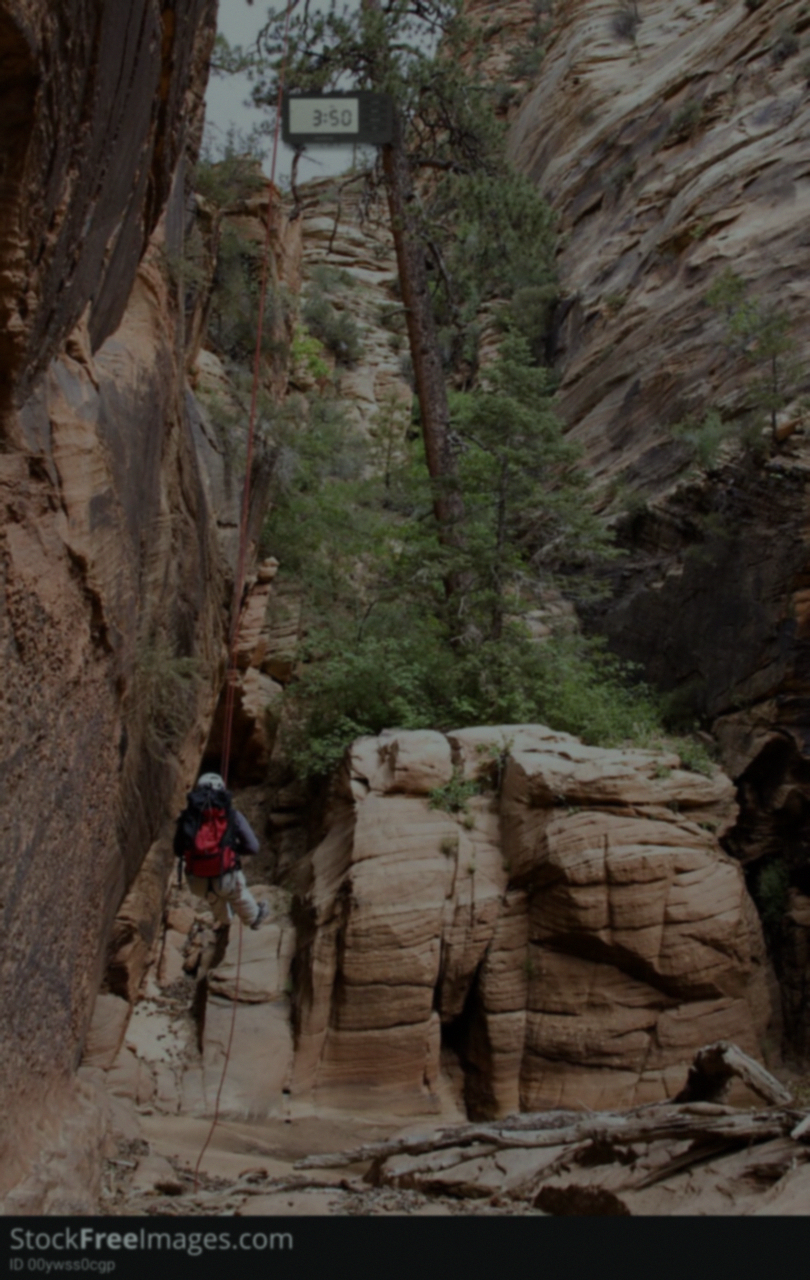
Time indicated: 3:50
